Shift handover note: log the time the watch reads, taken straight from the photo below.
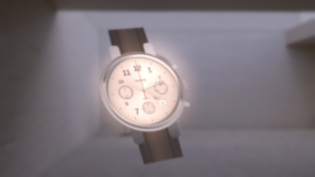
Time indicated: 4:12
